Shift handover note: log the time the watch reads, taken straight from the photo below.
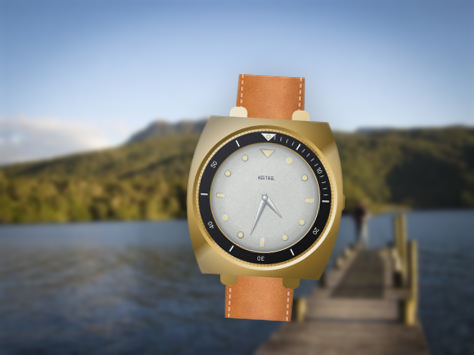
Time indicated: 4:33
